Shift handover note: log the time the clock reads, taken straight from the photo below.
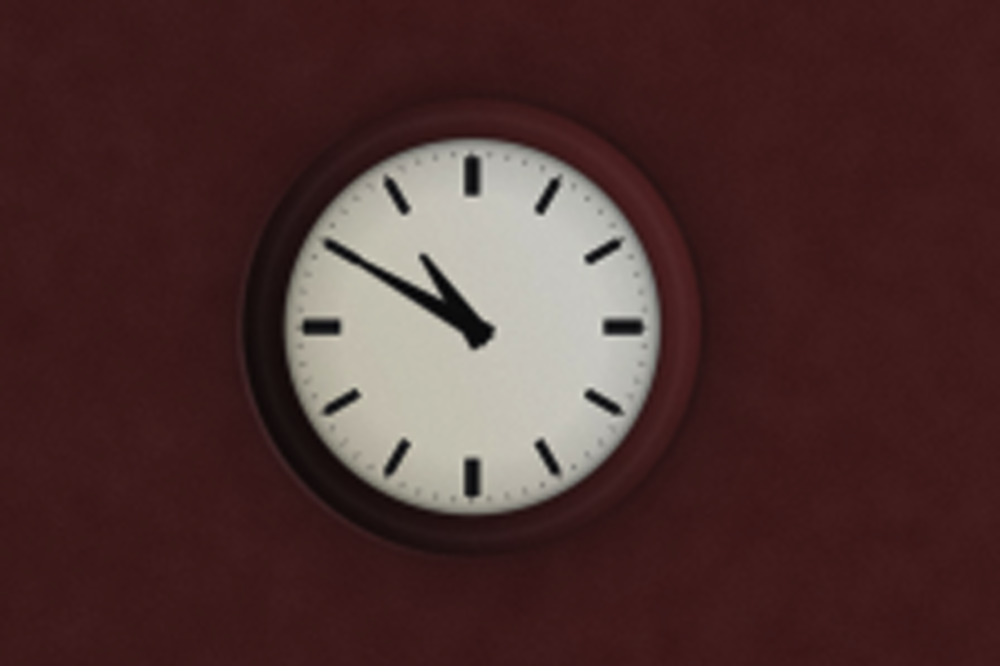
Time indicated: 10:50
